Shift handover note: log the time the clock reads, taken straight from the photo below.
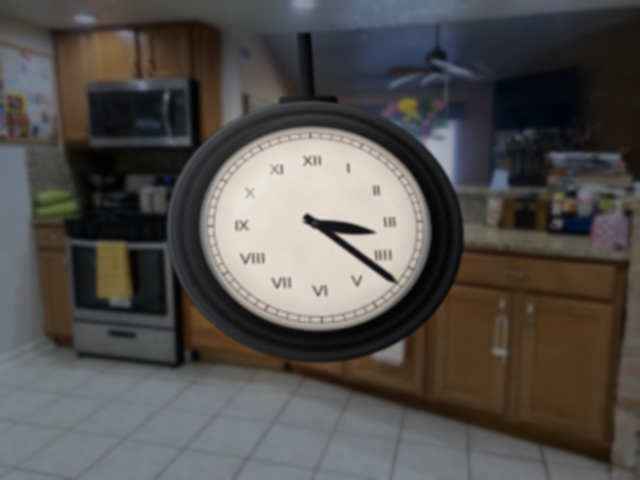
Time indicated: 3:22
